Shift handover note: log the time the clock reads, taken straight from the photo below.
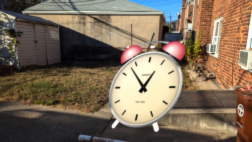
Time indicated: 12:53
